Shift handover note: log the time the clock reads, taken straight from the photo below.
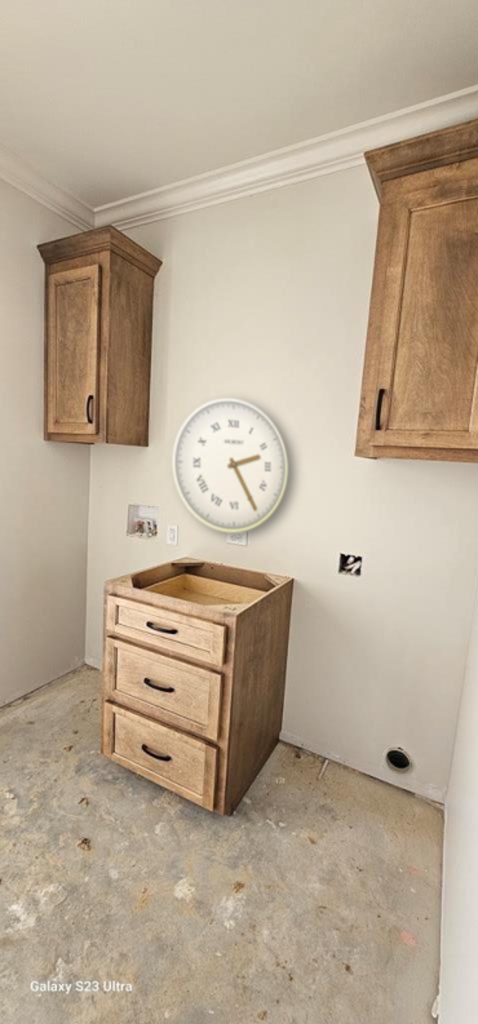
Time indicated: 2:25
